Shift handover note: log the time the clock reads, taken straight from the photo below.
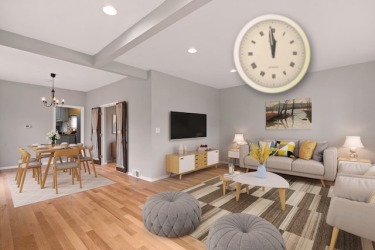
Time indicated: 11:59
